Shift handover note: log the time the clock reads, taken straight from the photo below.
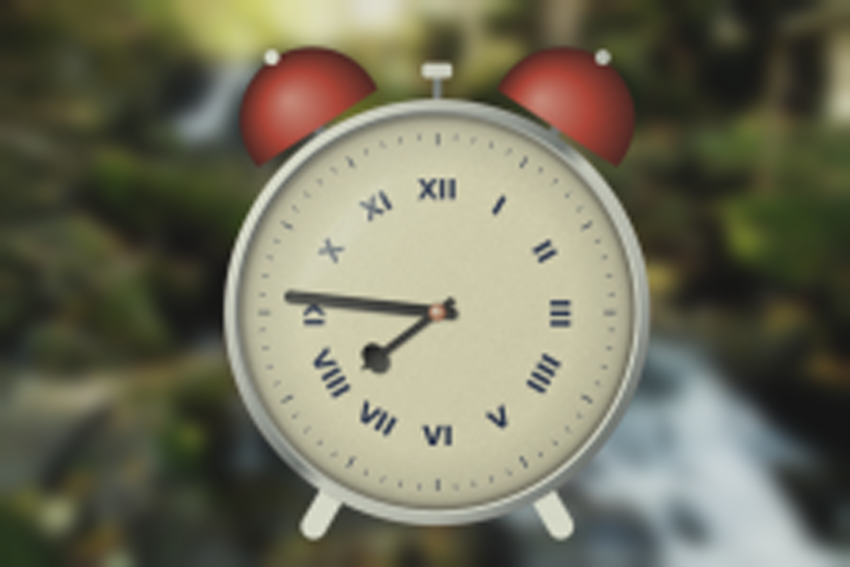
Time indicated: 7:46
